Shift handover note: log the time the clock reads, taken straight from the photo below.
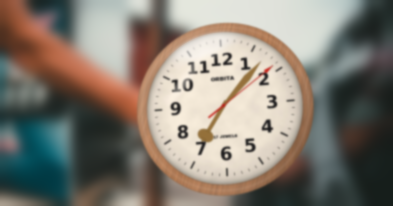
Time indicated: 7:07:09
